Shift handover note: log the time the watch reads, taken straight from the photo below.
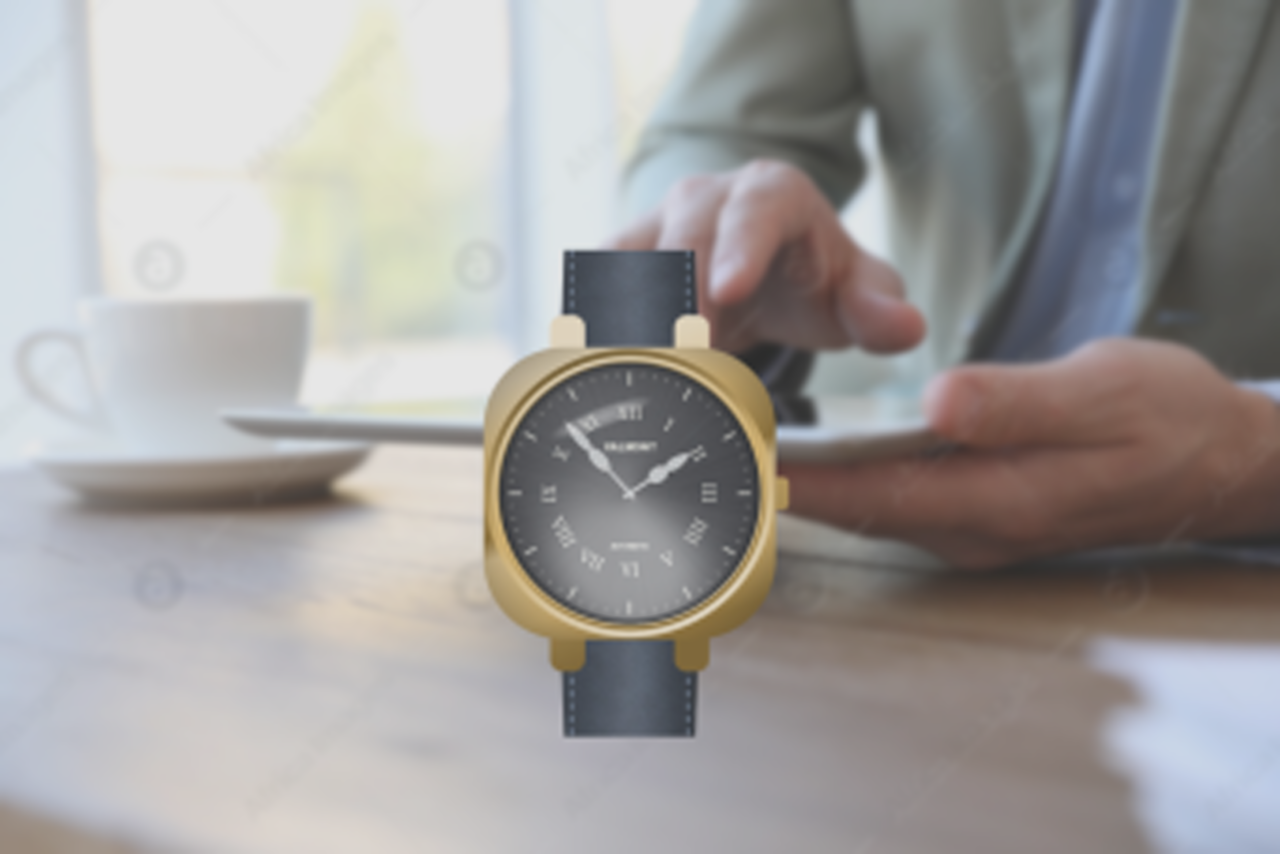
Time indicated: 1:53
